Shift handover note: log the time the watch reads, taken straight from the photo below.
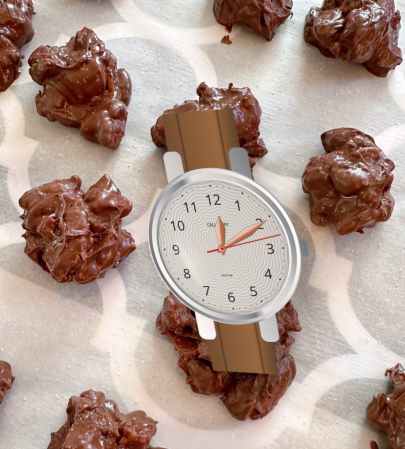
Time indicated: 12:10:13
